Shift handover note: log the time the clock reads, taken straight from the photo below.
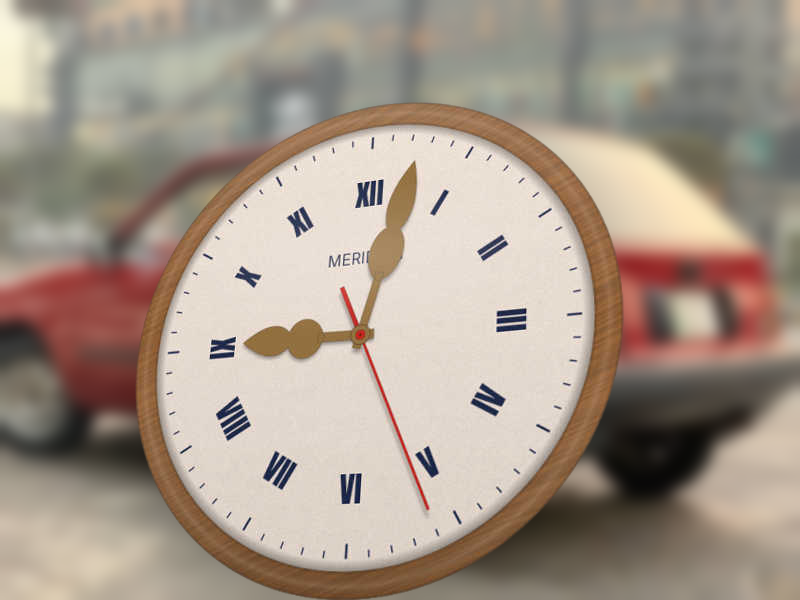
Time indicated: 9:02:26
